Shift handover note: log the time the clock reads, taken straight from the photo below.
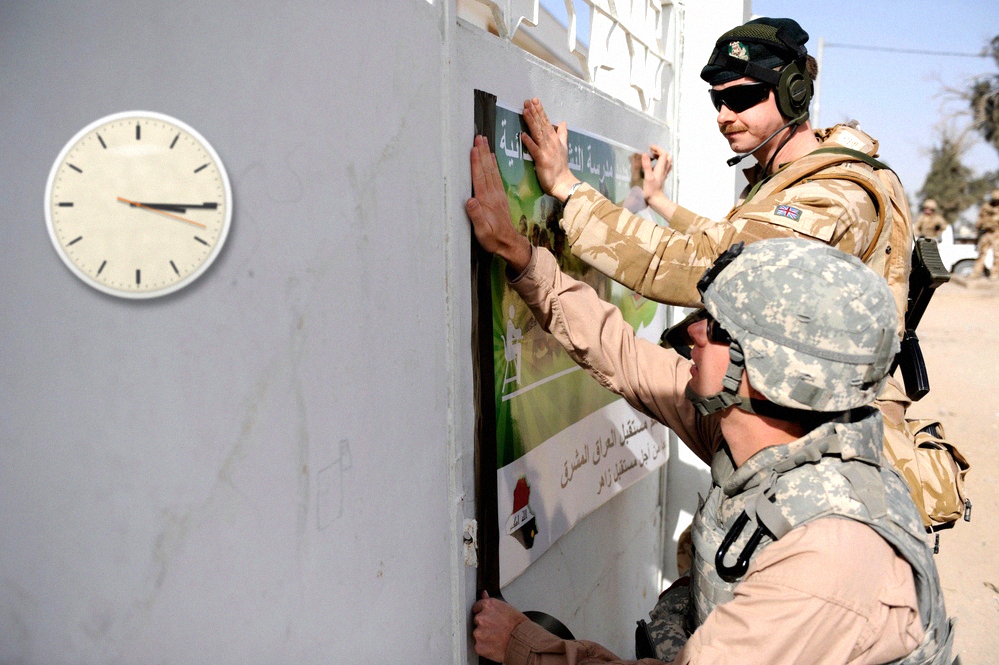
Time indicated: 3:15:18
